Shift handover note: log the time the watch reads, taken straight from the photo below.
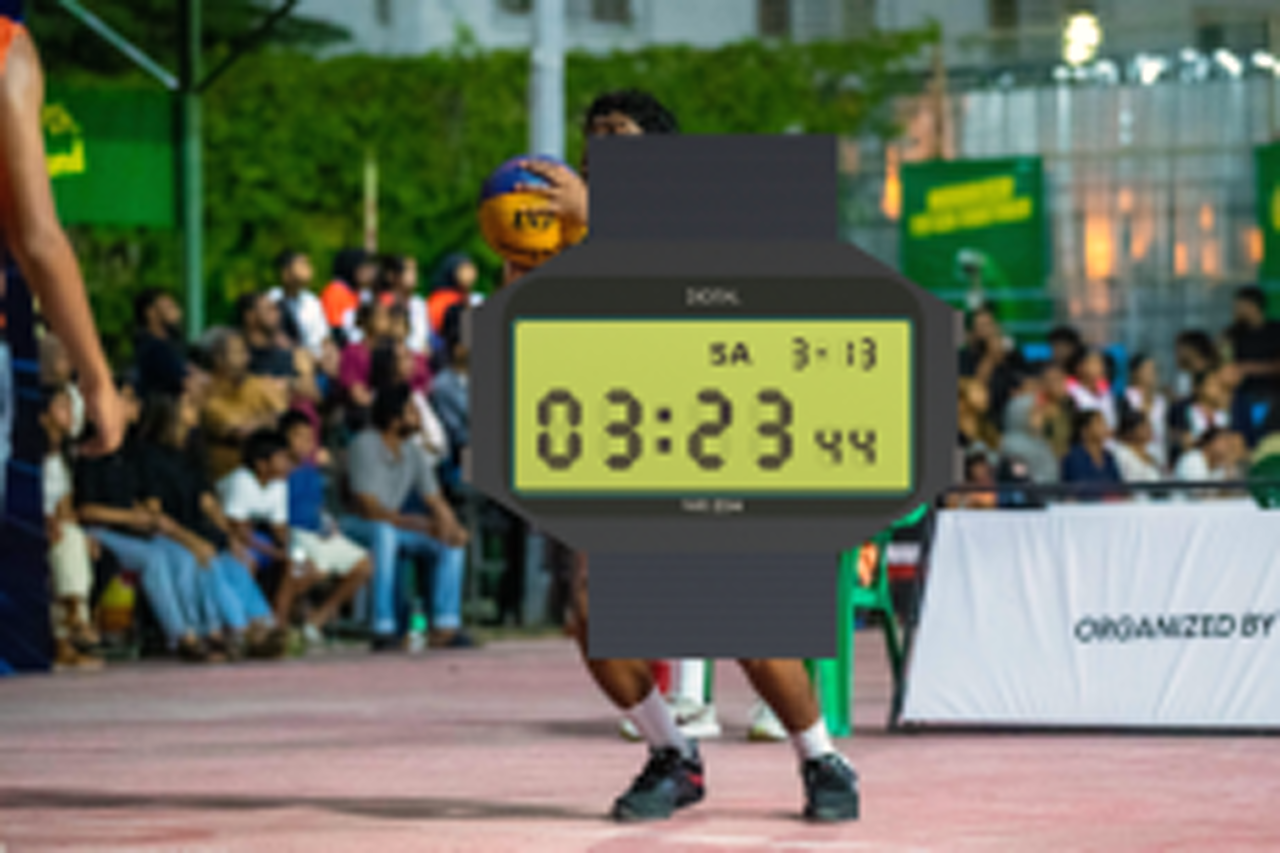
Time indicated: 3:23:44
